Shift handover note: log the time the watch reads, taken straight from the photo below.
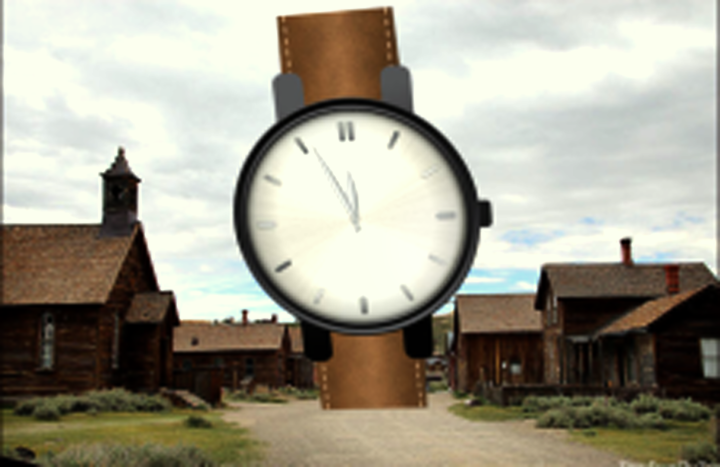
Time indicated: 11:56
